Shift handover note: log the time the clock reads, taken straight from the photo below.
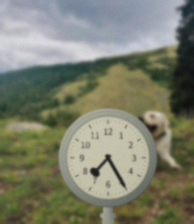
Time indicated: 7:25
